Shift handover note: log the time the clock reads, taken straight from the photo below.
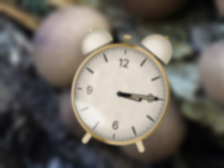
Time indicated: 3:15
